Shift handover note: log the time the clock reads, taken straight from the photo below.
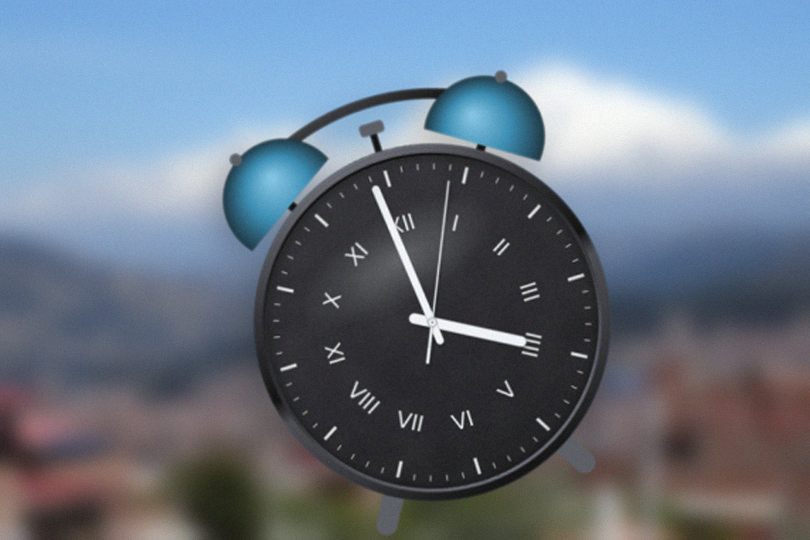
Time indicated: 3:59:04
